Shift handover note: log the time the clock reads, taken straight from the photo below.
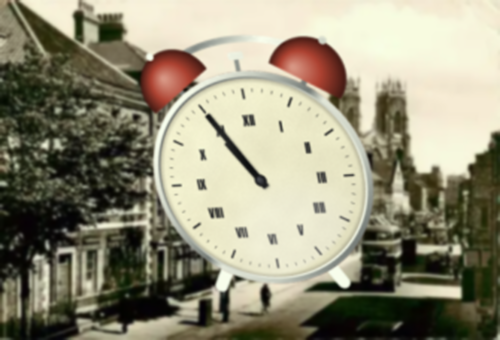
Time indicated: 10:55
